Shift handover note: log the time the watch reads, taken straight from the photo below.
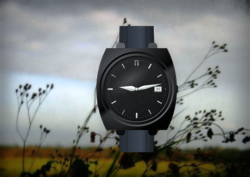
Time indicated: 9:13
